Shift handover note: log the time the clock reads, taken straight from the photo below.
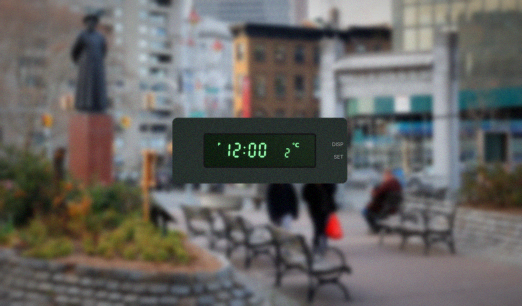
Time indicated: 12:00
